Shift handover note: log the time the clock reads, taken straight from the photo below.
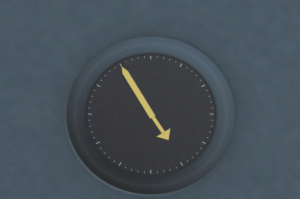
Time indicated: 4:55
